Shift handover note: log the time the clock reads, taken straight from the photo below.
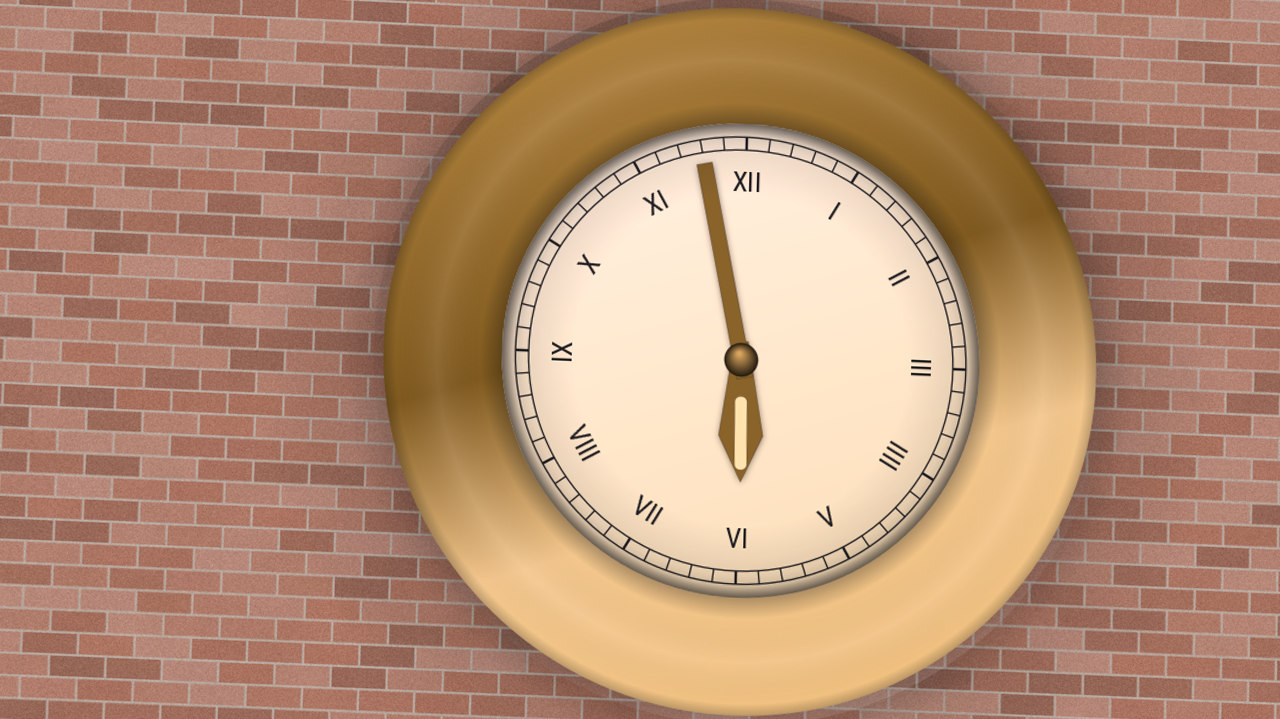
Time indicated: 5:58
